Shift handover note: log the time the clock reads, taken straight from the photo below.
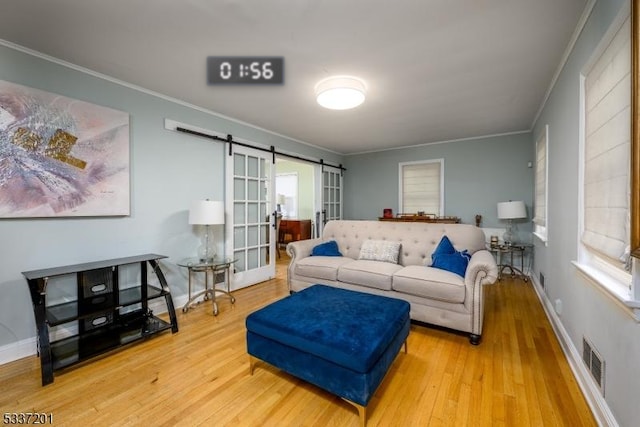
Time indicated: 1:56
